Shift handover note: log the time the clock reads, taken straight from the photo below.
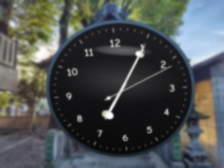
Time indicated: 7:05:11
